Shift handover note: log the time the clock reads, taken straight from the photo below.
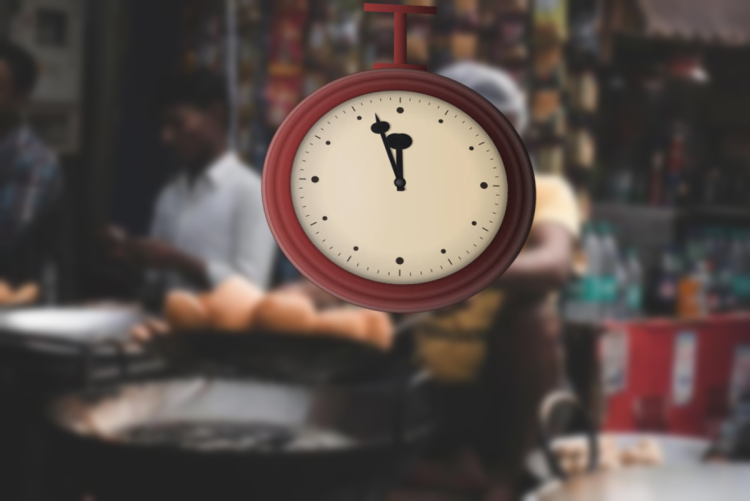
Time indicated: 11:57
